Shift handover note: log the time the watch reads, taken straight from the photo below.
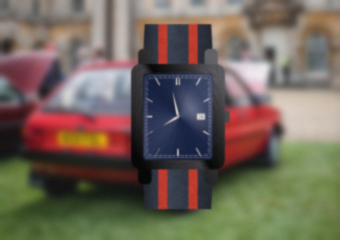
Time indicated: 7:58
